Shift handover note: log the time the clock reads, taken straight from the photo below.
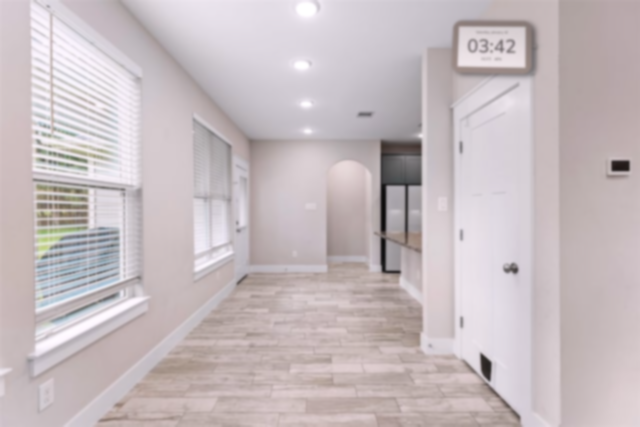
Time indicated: 3:42
